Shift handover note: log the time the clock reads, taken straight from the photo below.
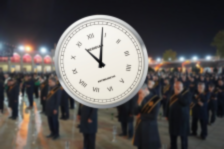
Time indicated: 11:04
